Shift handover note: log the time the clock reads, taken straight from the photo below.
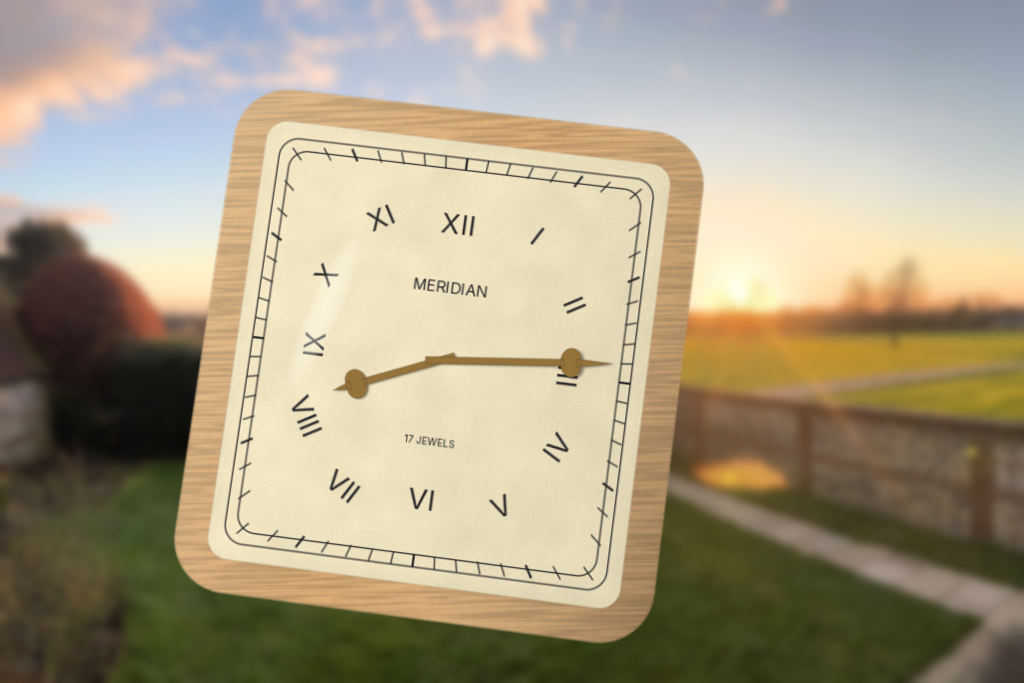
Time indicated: 8:14
